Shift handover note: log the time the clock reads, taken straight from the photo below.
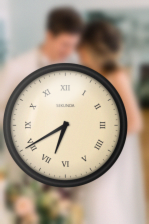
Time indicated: 6:40
